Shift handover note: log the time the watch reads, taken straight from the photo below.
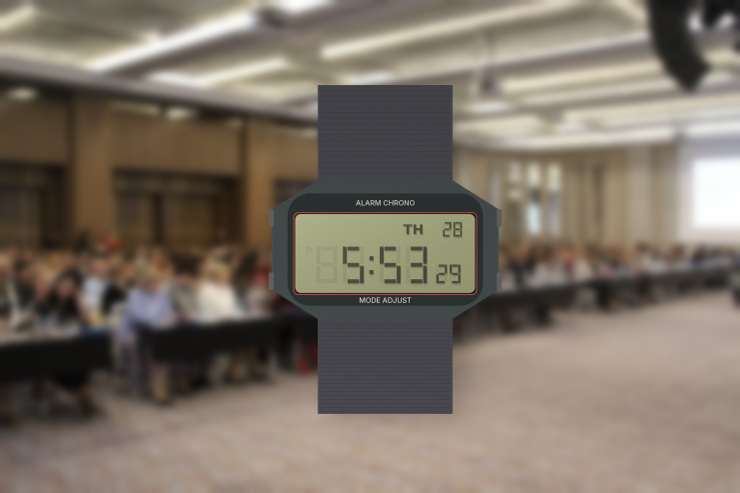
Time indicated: 5:53:29
